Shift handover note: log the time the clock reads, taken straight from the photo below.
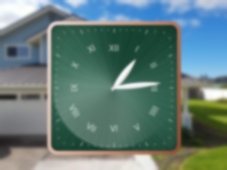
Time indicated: 1:14
